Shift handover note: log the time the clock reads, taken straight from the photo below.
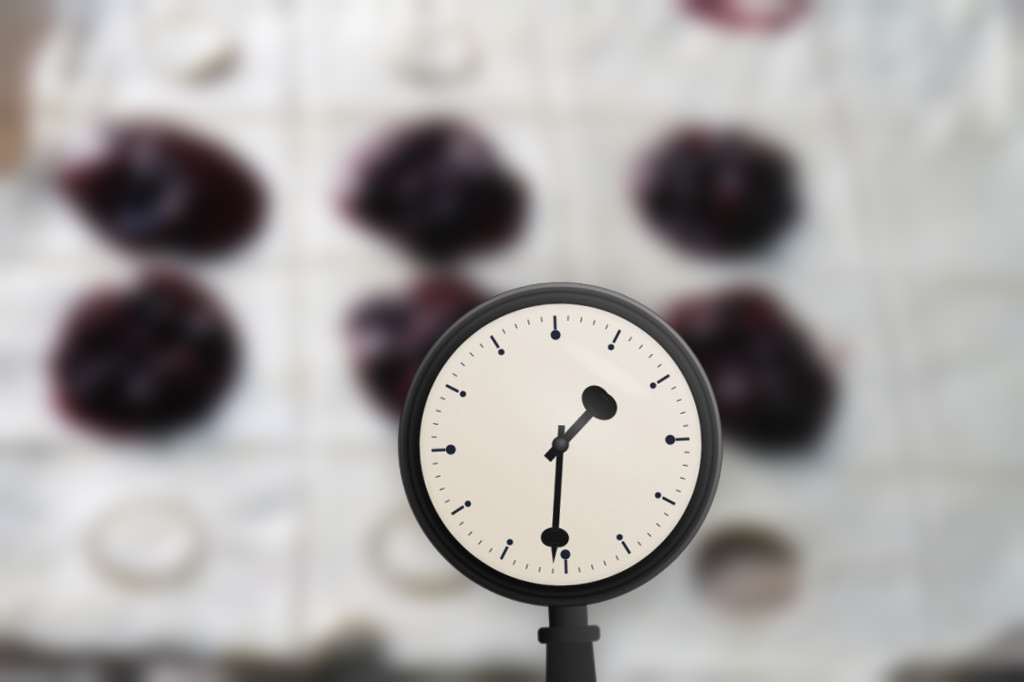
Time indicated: 1:31
